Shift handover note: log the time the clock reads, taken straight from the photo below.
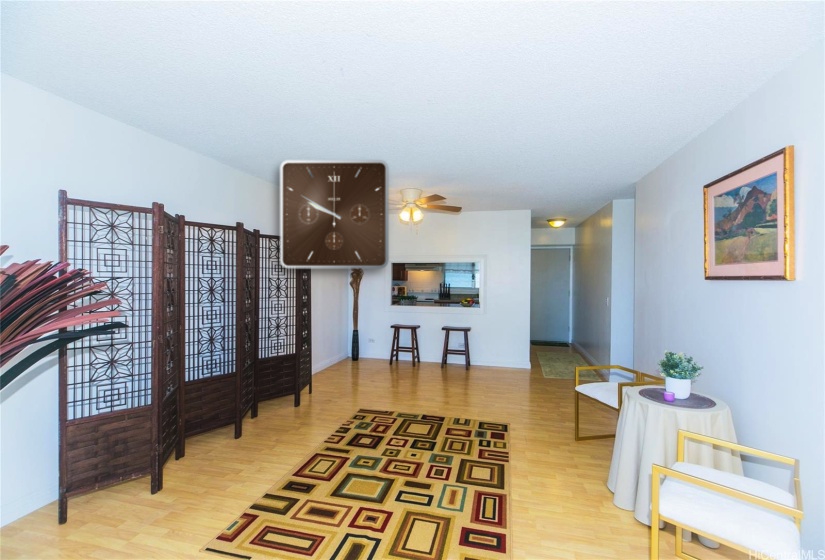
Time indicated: 9:50
